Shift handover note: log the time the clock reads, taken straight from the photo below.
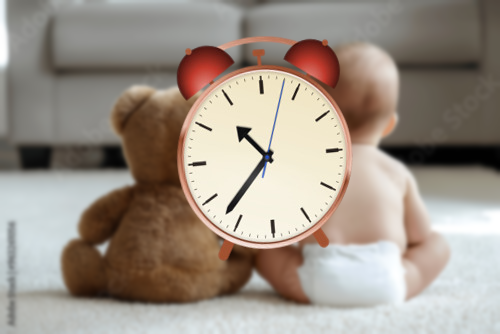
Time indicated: 10:37:03
